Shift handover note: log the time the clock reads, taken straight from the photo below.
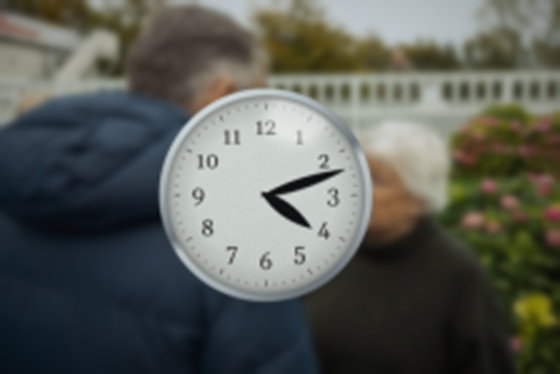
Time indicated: 4:12
